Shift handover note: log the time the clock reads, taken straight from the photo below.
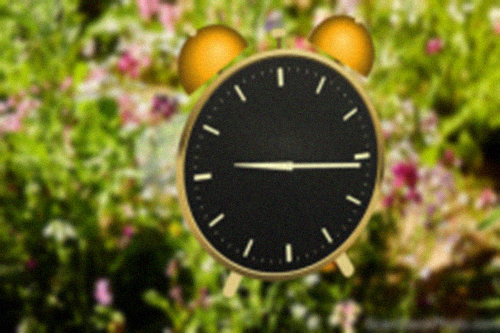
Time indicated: 9:16
